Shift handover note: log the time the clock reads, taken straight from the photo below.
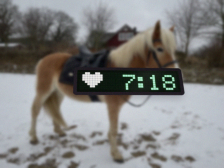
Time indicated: 7:18
